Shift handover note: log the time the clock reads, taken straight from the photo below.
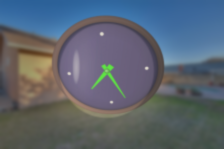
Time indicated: 7:26
